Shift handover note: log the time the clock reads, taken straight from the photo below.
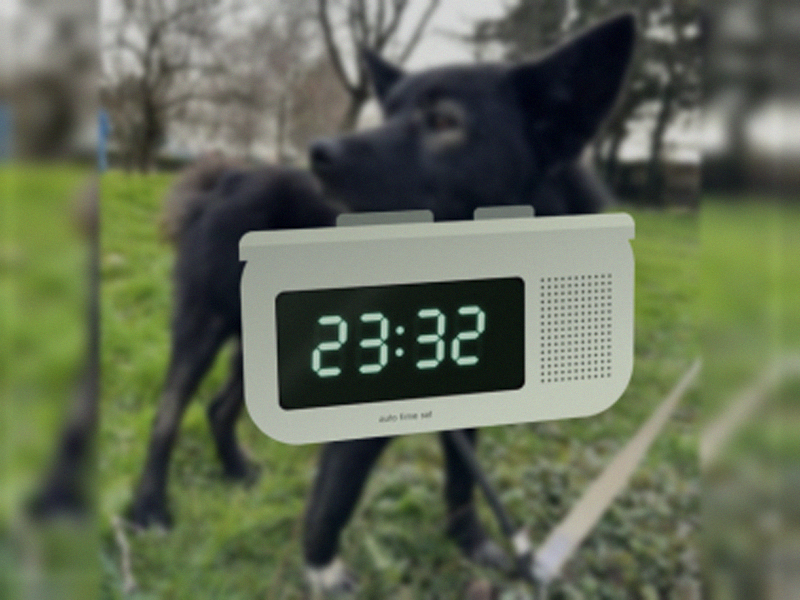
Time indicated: 23:32
